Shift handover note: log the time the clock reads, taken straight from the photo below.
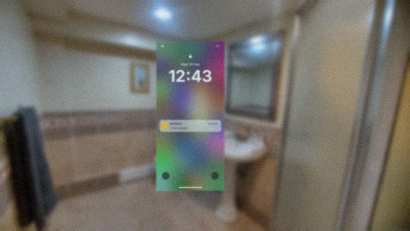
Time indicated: 12:43
